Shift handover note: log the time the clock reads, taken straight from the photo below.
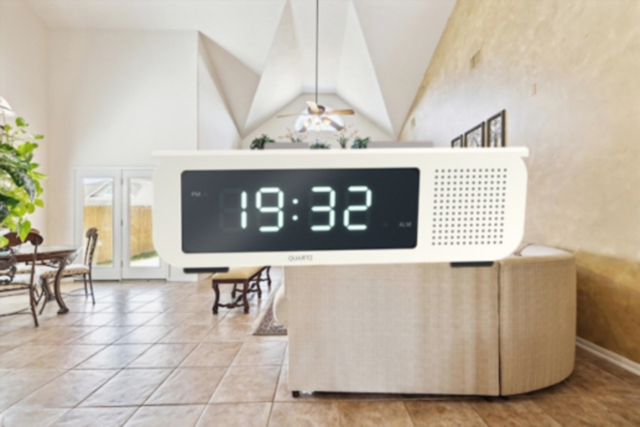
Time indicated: 19:32
